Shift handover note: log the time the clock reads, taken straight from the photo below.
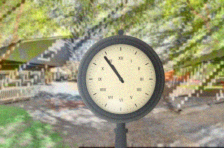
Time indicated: 10:54
